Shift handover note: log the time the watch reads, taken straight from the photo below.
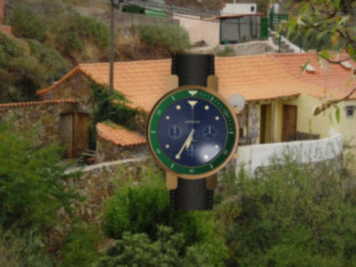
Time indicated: 6:35
